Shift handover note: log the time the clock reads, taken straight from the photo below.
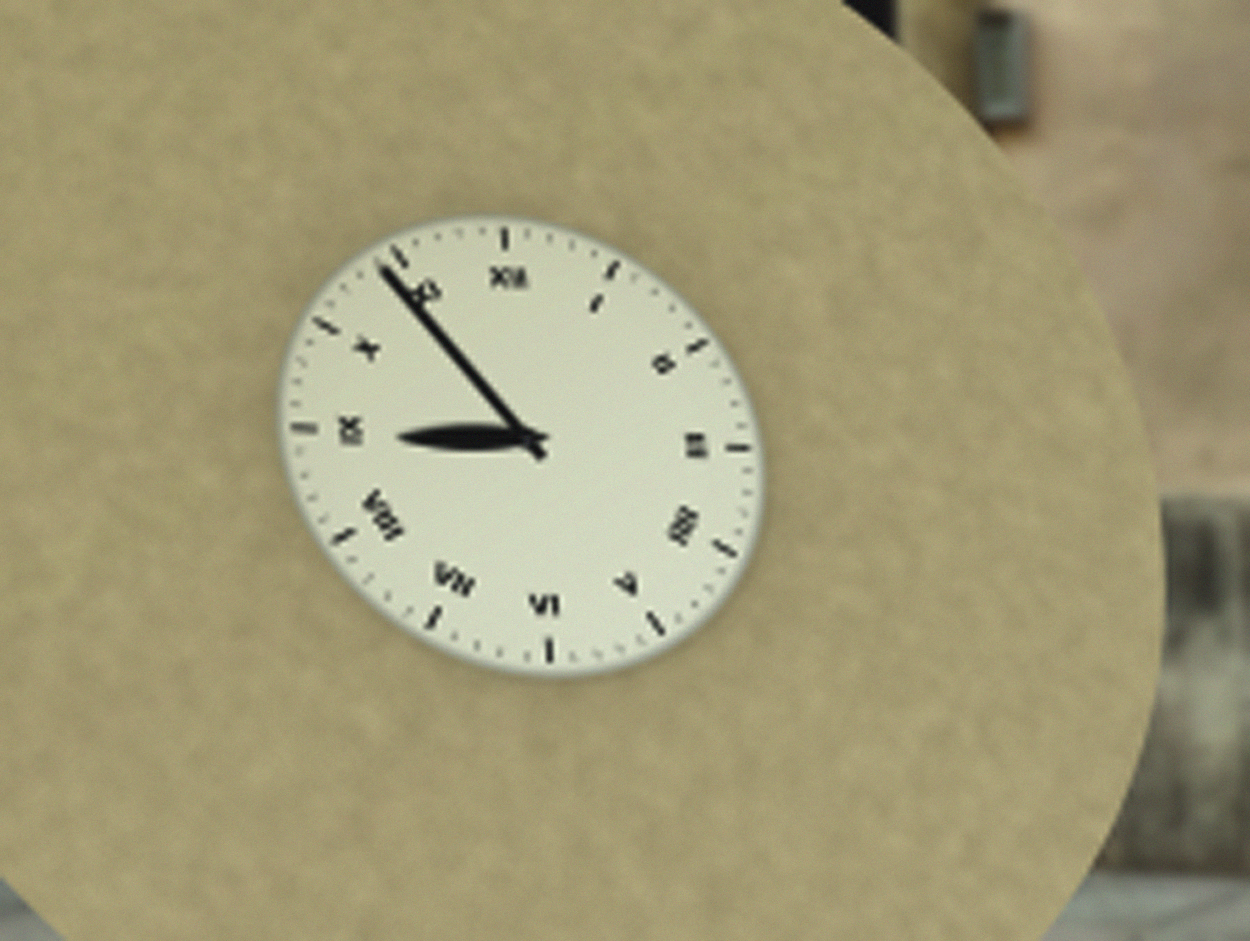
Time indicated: 8:54
